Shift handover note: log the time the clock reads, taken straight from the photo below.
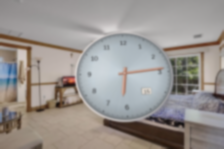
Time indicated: 6:14
